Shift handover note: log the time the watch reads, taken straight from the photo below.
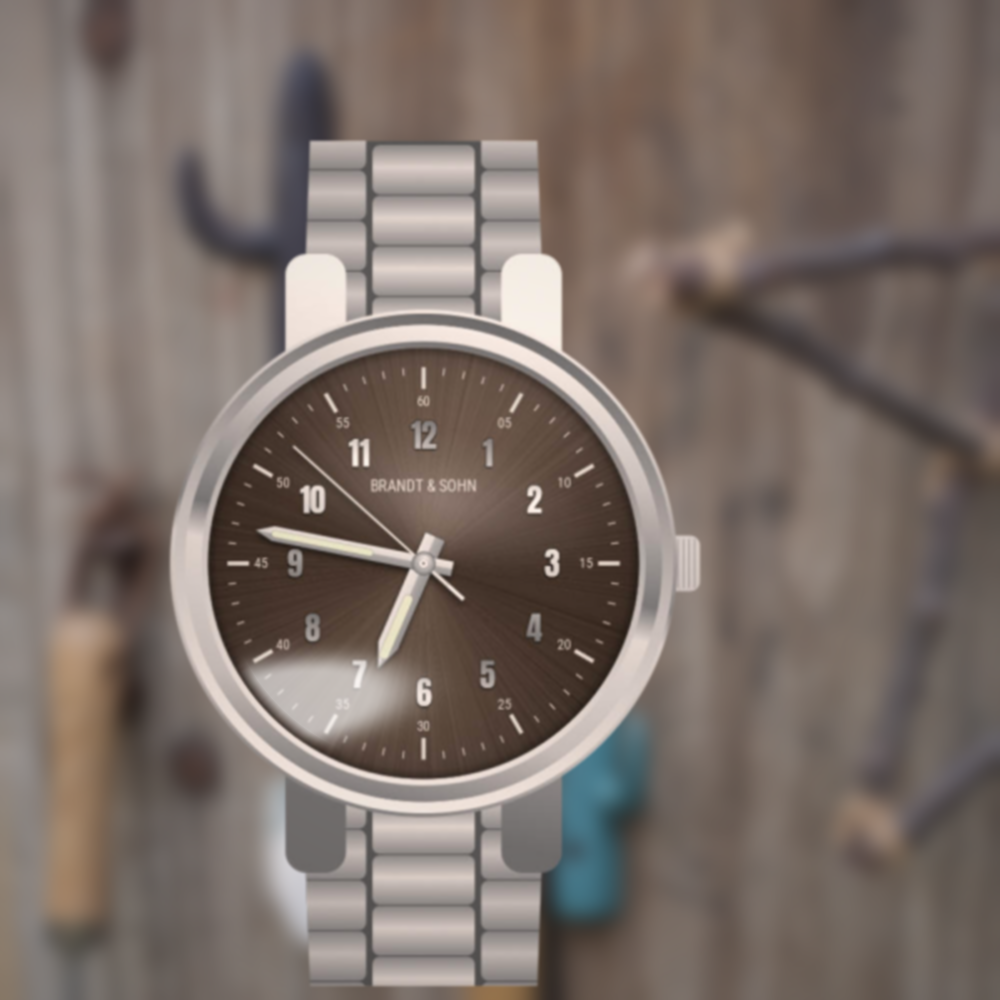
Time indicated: 6:46:52
